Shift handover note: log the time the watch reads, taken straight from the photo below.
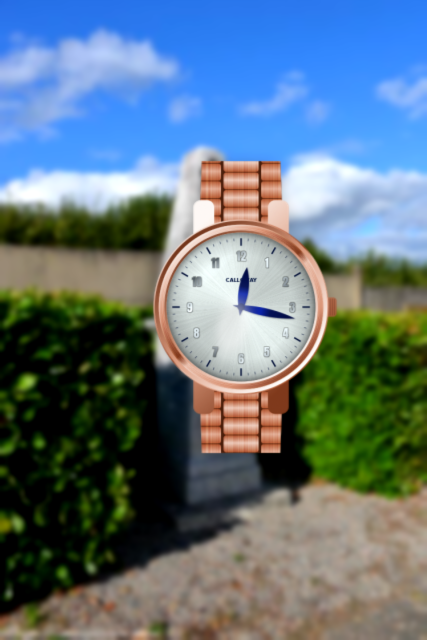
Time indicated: 12:17
